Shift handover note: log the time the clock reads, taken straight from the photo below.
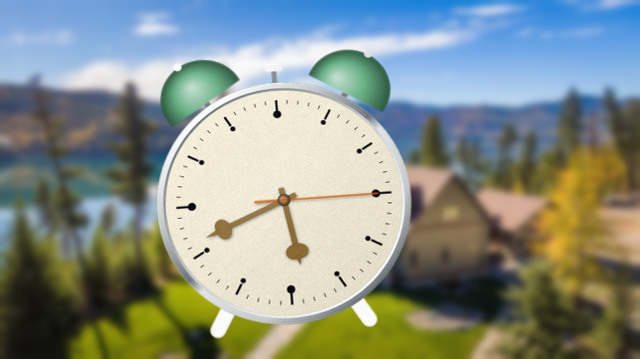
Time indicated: 5:41:15
